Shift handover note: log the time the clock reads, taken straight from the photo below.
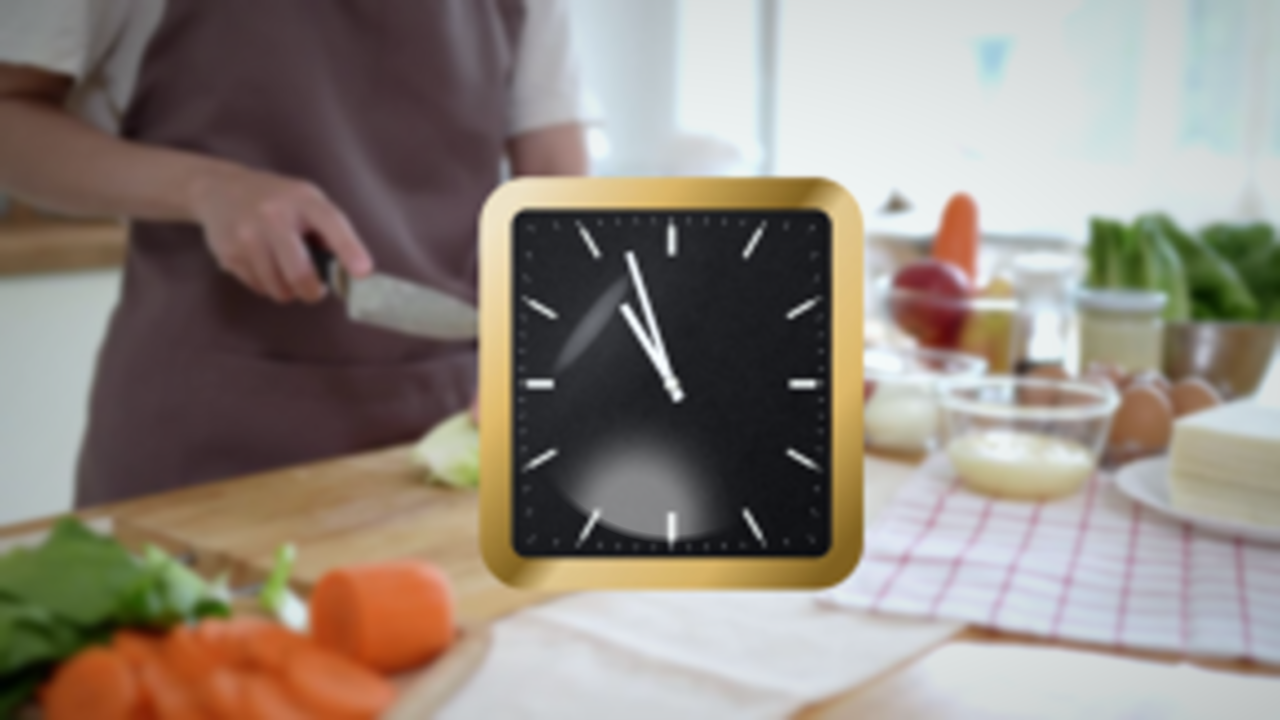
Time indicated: 10:57
